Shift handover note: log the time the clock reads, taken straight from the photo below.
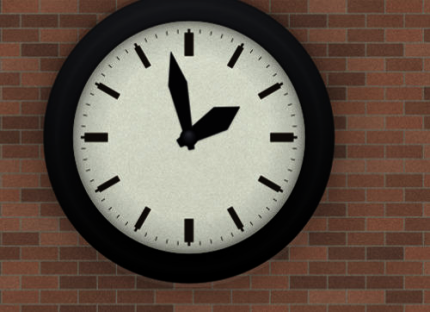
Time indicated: 1:58
